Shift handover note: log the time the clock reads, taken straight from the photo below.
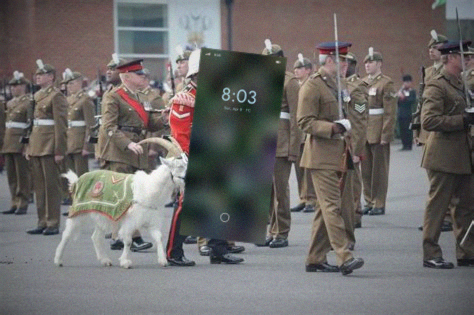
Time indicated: 8:03
